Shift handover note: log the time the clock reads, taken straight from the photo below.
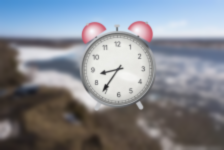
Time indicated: 8:36
